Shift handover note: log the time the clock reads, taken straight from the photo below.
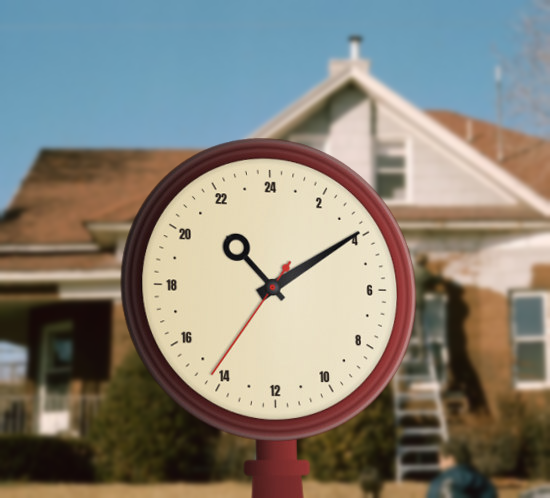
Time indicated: 21:09:36
